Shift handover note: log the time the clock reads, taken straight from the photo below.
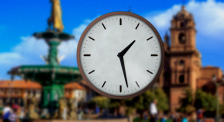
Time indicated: 1:28
